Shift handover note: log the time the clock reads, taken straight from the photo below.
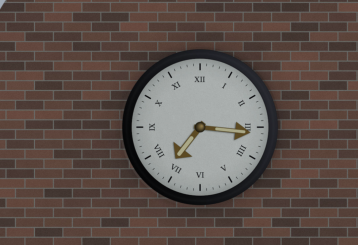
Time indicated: 7:16
